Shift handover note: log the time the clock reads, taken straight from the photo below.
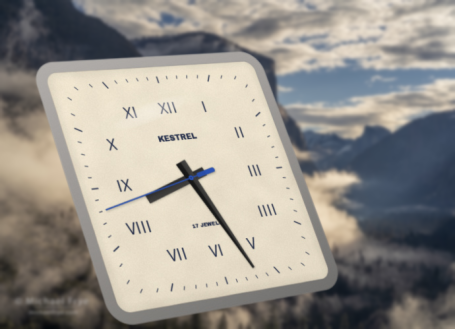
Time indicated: 8:26:43
